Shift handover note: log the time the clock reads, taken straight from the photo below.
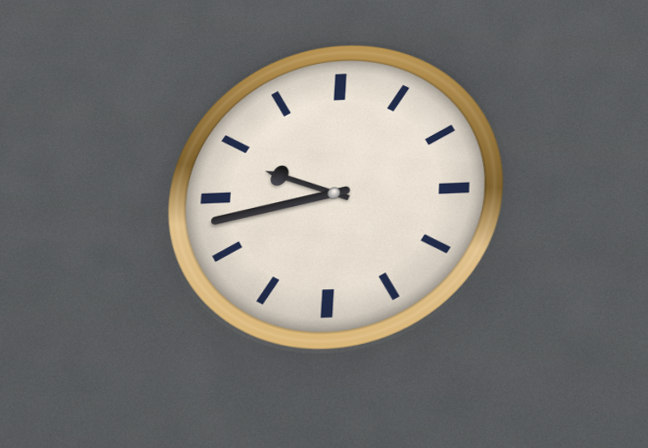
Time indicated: 9:43
